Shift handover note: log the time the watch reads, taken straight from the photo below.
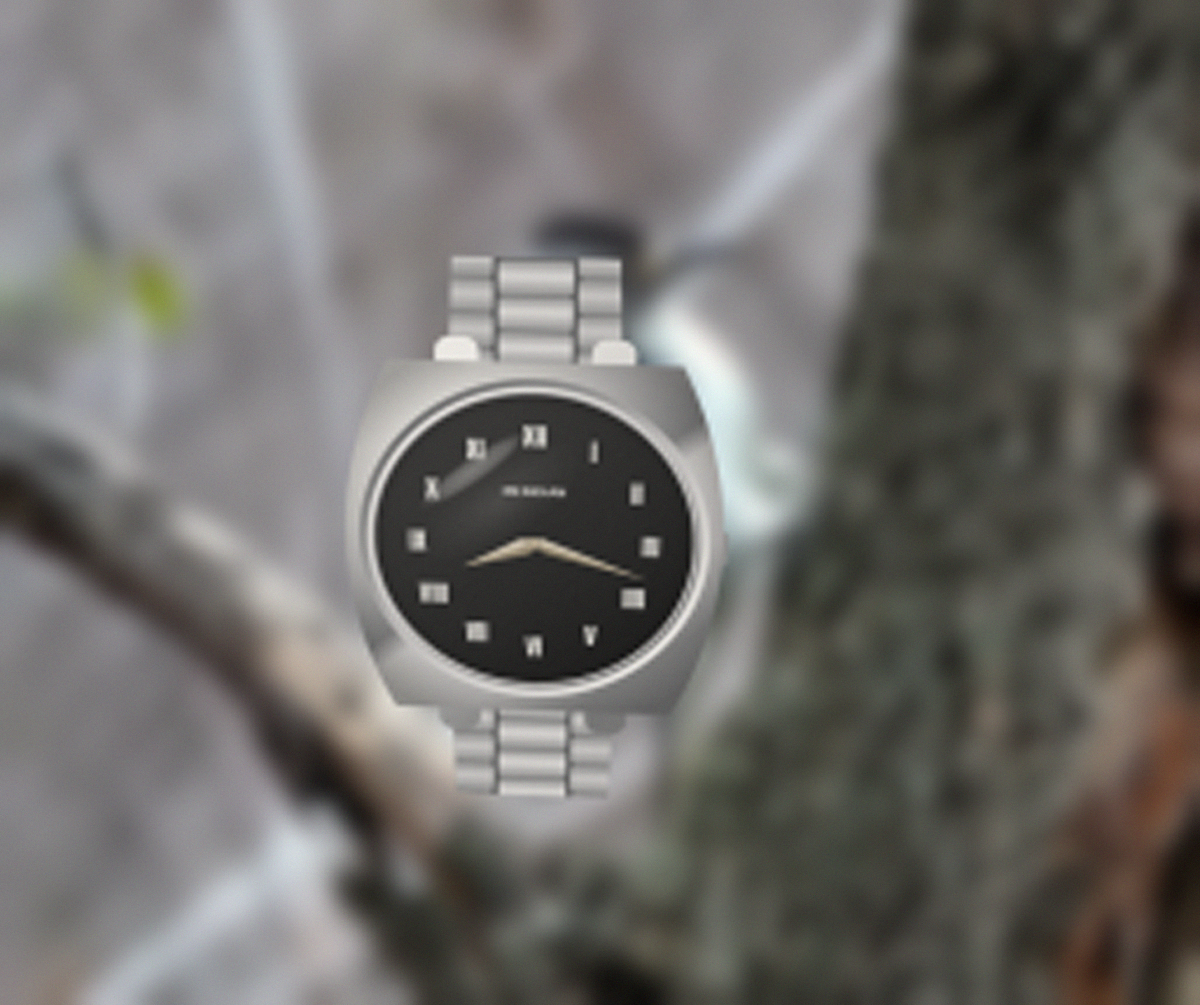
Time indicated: 8:18
